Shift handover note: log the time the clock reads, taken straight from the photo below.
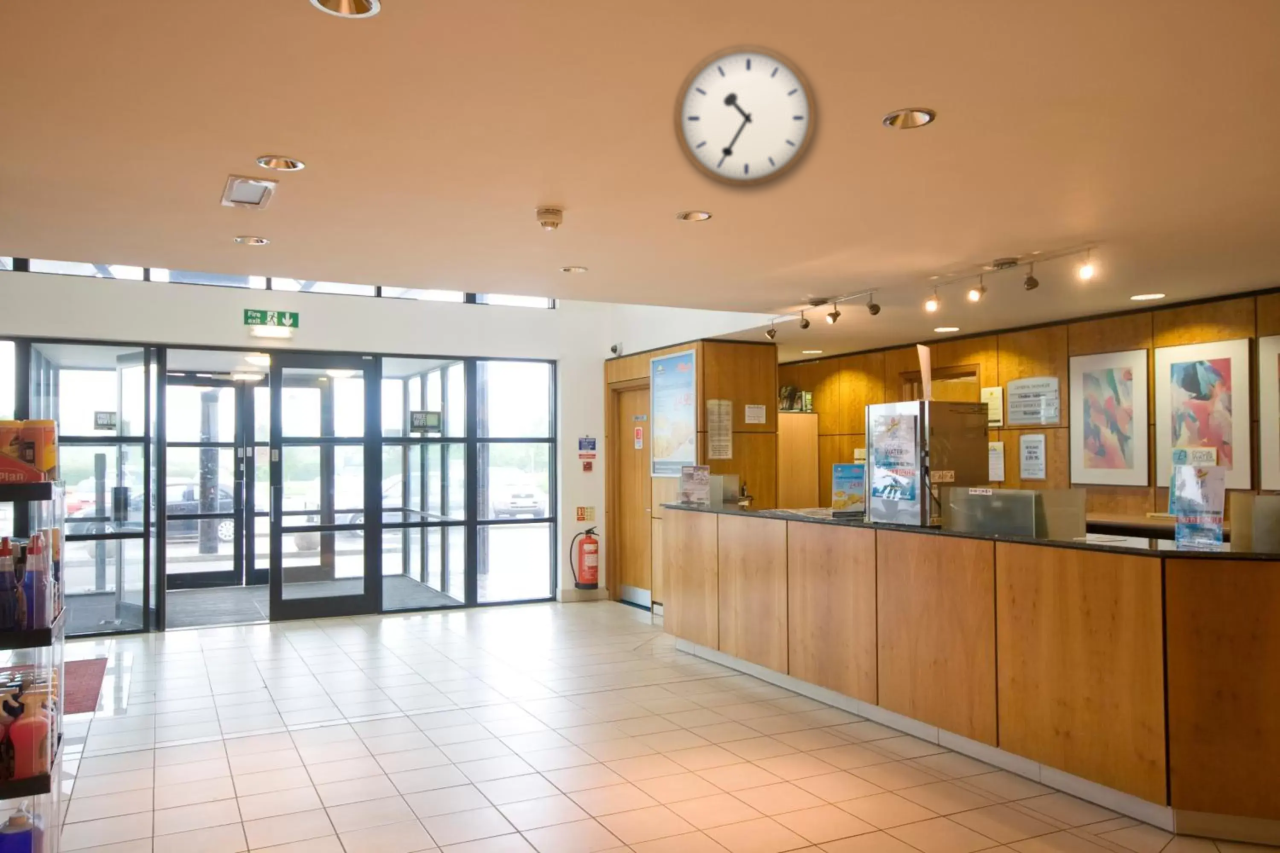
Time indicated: 10:35
